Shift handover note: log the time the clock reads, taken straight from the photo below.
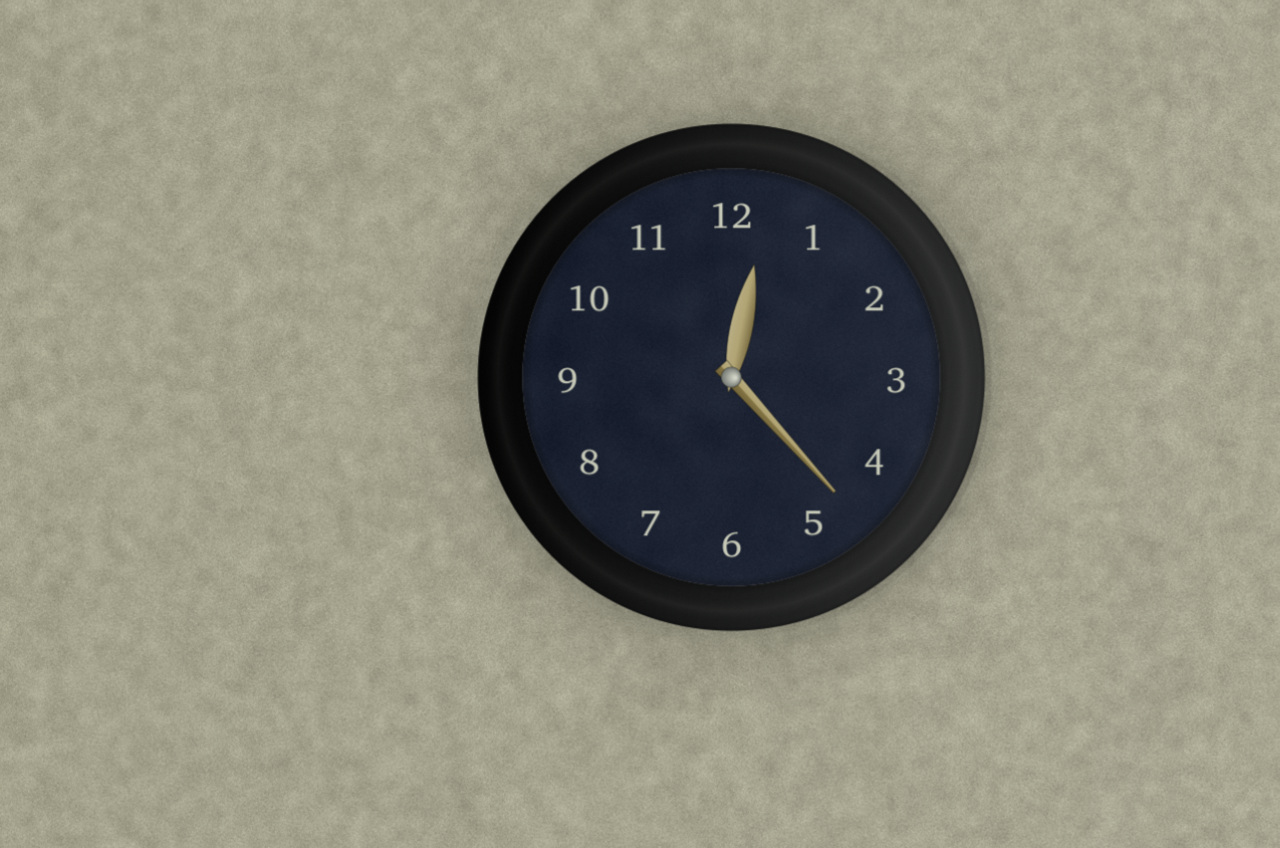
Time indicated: 12:23
